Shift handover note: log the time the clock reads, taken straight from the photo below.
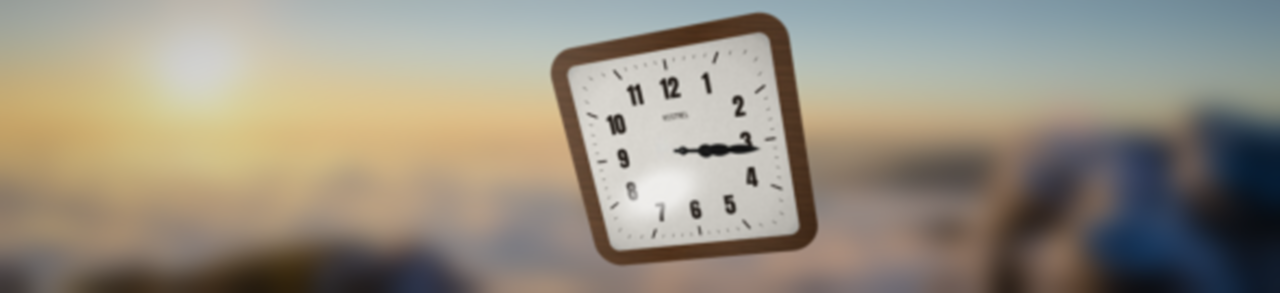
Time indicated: 3:16
